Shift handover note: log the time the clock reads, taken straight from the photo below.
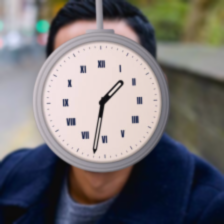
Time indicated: 1:32
